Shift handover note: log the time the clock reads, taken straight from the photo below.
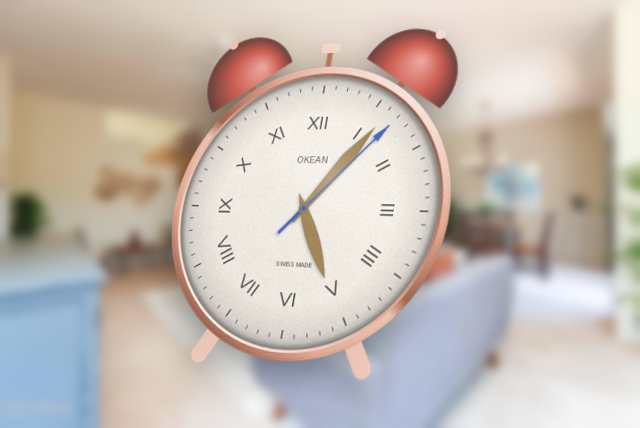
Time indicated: 5:06:07
